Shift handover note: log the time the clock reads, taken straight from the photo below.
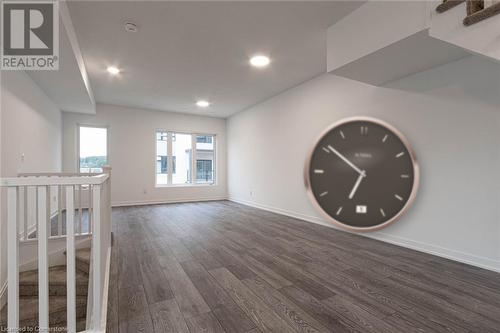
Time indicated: 6:51
